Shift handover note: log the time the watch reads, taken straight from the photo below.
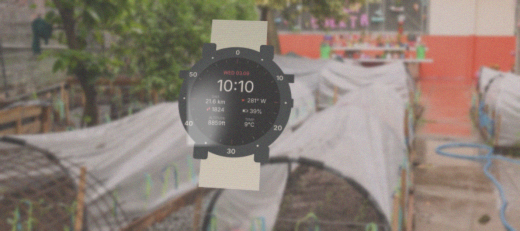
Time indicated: 10:10
